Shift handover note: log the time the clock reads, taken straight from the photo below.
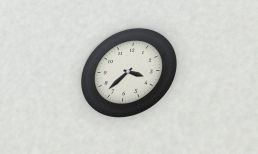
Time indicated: 3:37
